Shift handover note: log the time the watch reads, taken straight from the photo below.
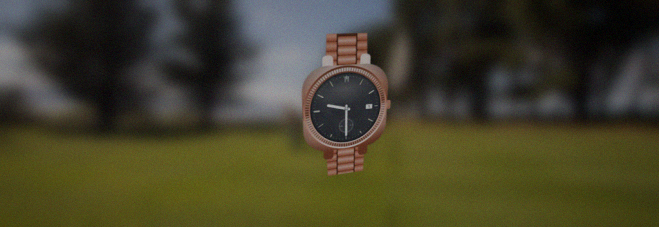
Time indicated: 9:30
